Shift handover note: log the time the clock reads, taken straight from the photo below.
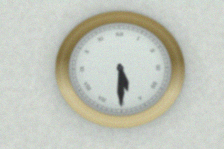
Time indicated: 5:30
